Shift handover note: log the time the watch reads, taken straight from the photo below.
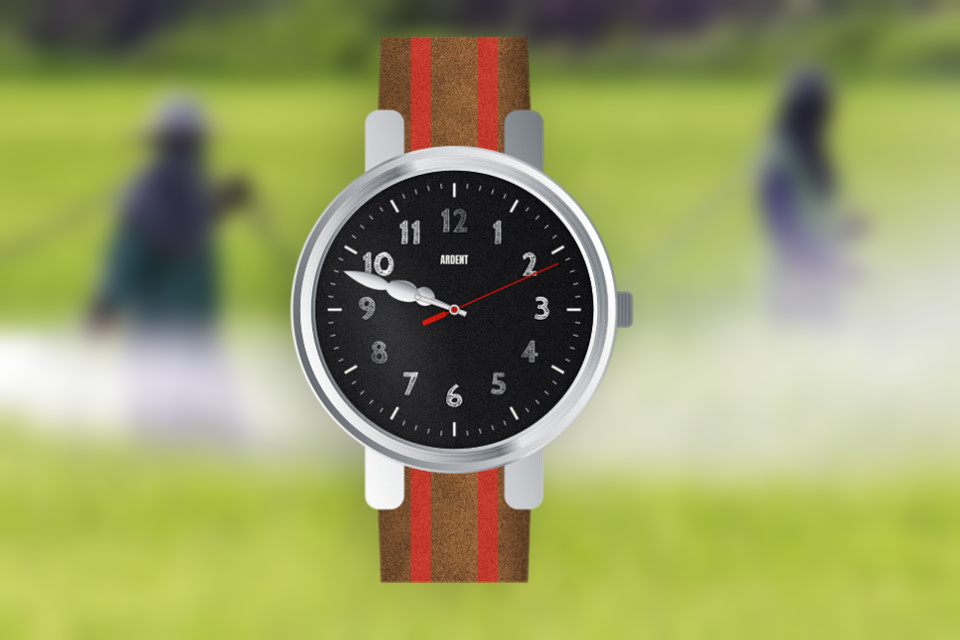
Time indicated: 9:48:11
